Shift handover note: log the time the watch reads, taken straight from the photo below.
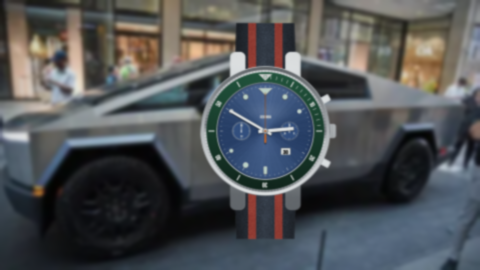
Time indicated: 2:50
